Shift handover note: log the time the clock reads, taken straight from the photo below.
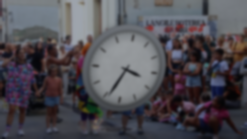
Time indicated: 3:34
